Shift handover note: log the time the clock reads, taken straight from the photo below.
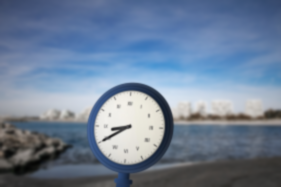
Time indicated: 8:40
